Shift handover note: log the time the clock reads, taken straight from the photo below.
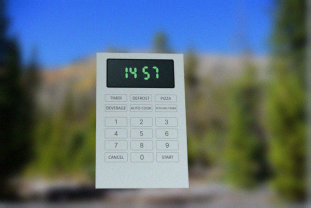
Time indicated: 14:57
